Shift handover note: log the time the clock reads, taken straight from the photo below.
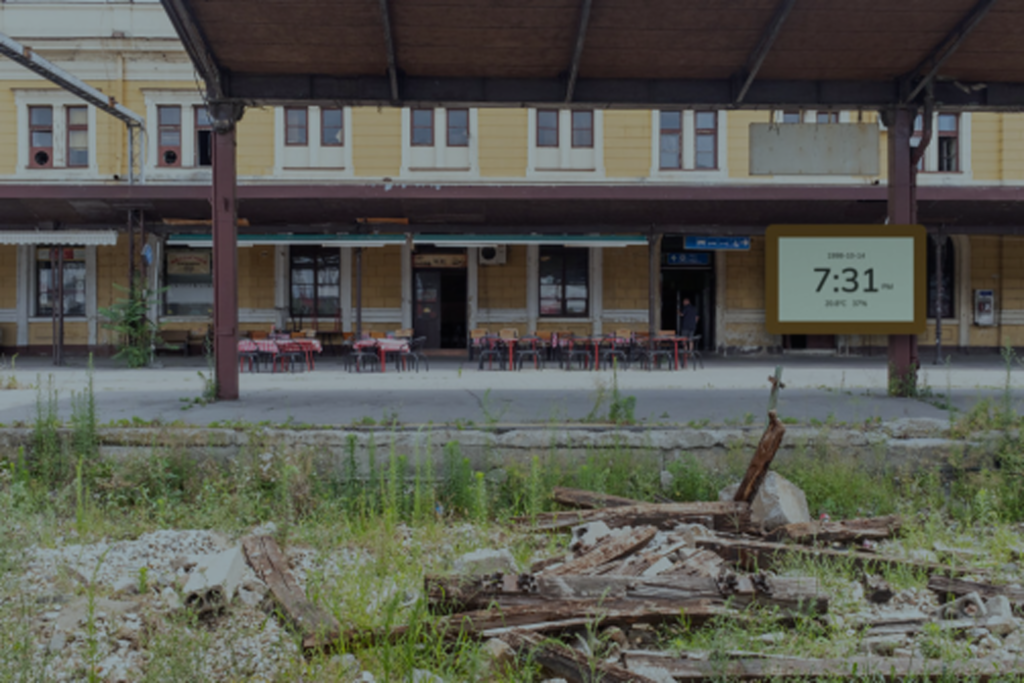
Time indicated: 7:31
